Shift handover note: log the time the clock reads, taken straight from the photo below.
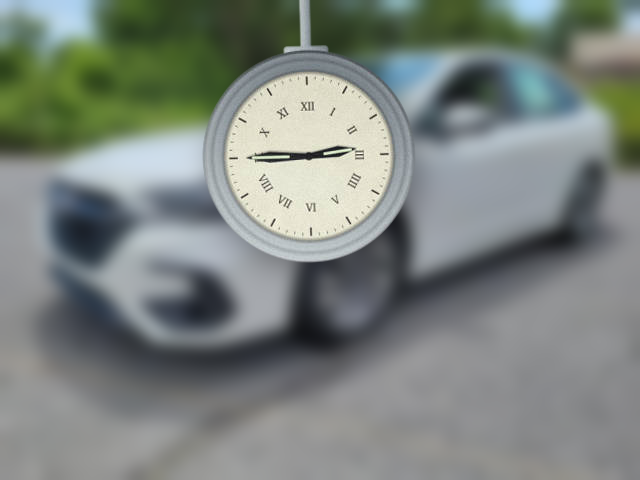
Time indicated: 2:45
